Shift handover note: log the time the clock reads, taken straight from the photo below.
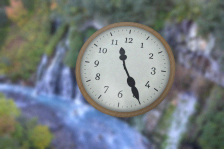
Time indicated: 11:25
